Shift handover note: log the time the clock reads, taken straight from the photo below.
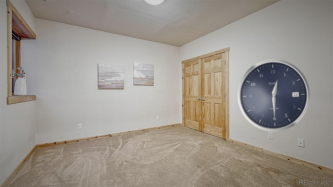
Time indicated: 12:30
